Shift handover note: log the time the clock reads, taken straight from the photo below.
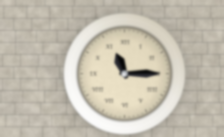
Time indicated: 11:15
